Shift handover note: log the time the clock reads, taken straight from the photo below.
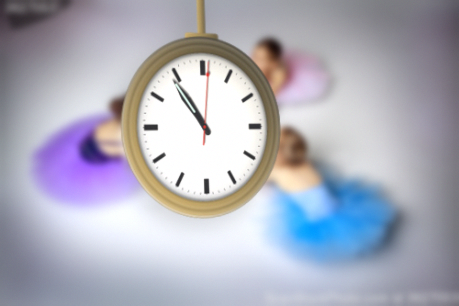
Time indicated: 10:54:01
